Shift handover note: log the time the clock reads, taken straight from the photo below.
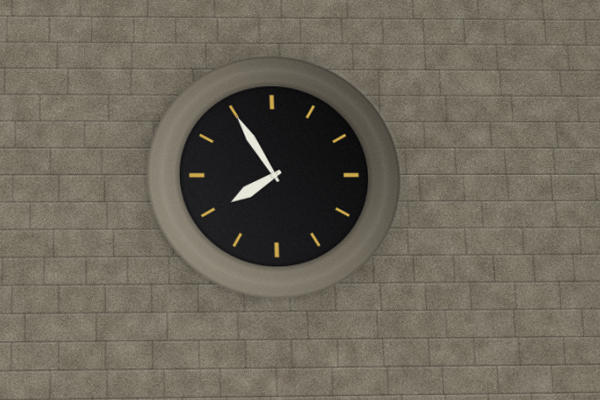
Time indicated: 7:55
